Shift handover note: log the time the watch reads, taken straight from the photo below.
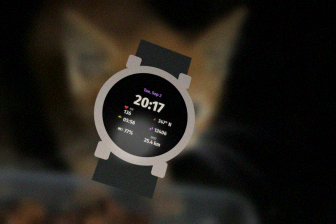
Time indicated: 20:17
